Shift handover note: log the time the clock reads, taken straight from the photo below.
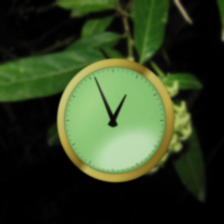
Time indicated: 12:56
